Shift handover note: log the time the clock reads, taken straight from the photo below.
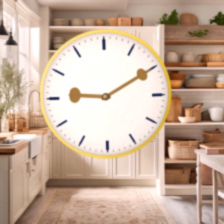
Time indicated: 9:10
